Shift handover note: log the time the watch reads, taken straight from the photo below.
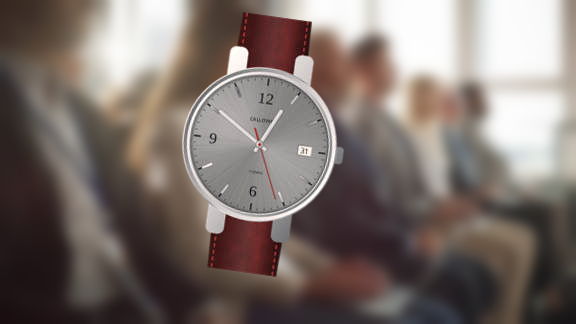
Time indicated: 12:50:26
